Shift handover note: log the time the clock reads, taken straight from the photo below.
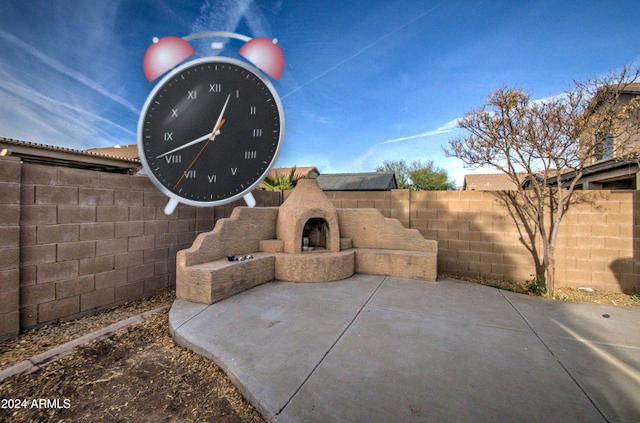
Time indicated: 12:41:36
